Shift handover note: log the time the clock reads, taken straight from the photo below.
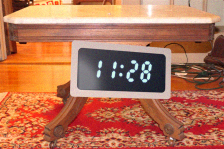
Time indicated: 11:28
